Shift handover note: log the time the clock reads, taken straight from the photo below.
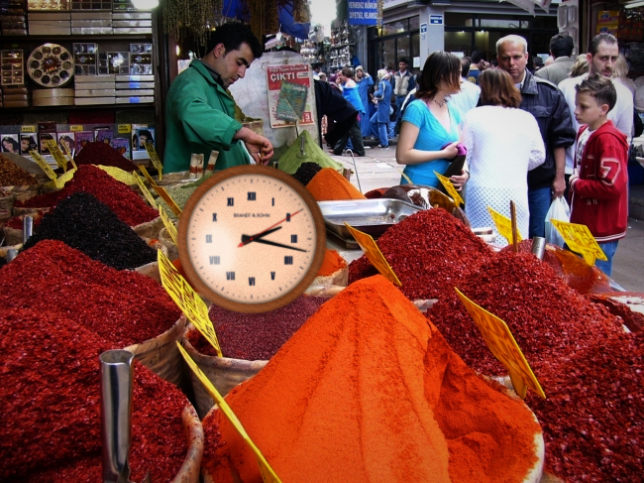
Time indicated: 2:17:10
